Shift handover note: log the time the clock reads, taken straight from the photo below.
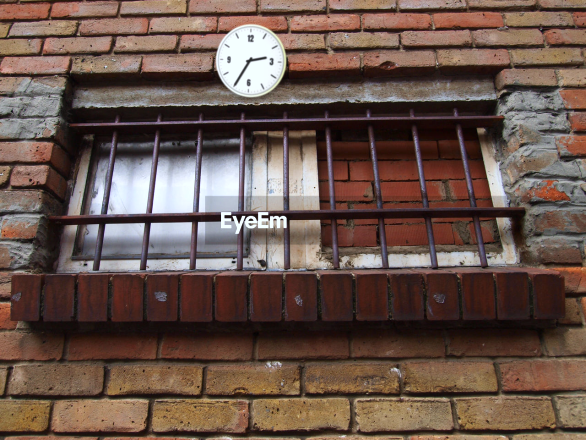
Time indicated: 2:35
